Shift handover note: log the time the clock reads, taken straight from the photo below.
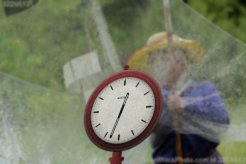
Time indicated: 12:33
